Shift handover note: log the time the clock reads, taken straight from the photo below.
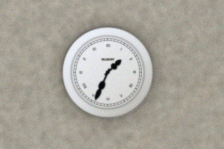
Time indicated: 1:34
